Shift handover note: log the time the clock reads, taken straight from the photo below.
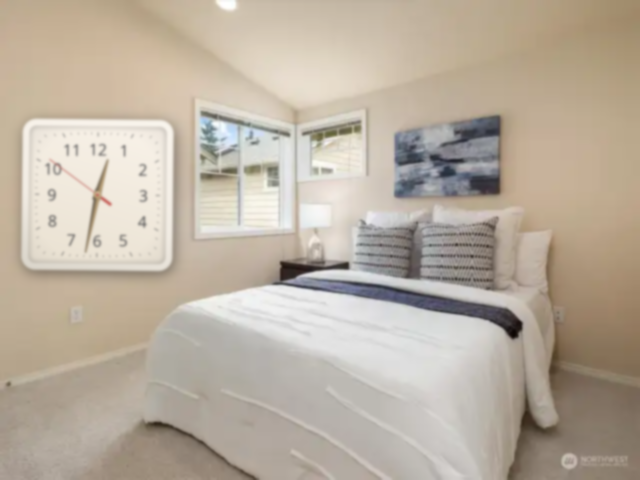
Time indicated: 12:31:51
